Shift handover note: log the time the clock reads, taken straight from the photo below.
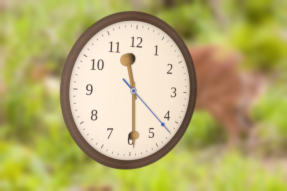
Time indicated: 11:29:22
